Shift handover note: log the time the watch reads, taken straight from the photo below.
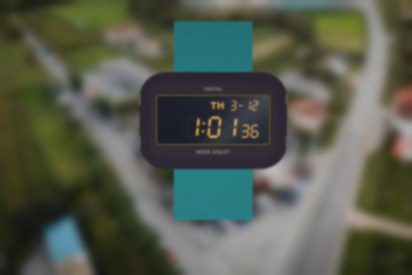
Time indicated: 1:01:36
